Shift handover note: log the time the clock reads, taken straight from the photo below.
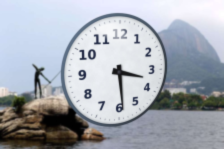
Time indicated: 3:29
